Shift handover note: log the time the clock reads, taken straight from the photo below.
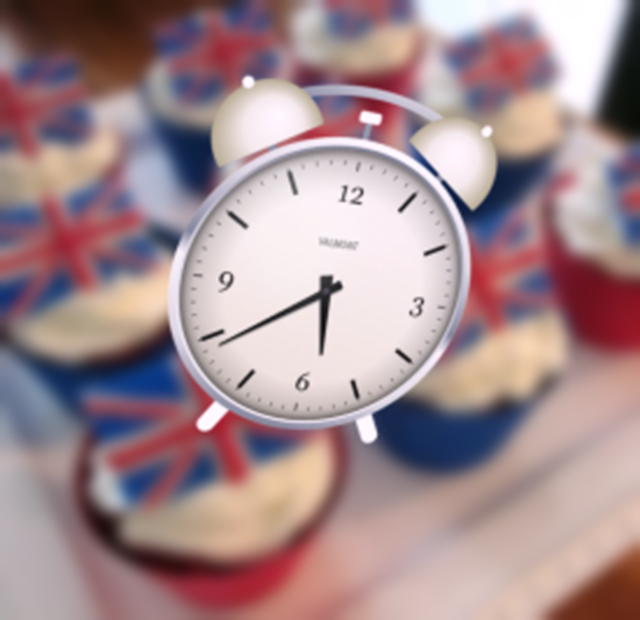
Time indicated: 5:39
